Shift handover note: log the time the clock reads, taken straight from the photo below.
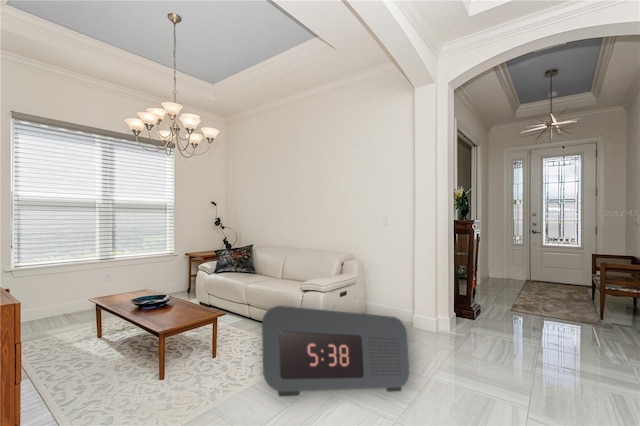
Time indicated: 5:38
